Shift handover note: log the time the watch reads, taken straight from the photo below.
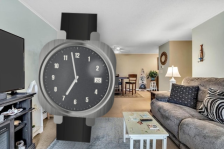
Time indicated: 6:58
